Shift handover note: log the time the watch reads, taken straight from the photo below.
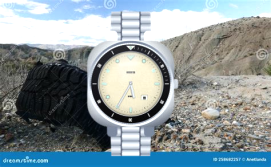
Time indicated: 5:35
